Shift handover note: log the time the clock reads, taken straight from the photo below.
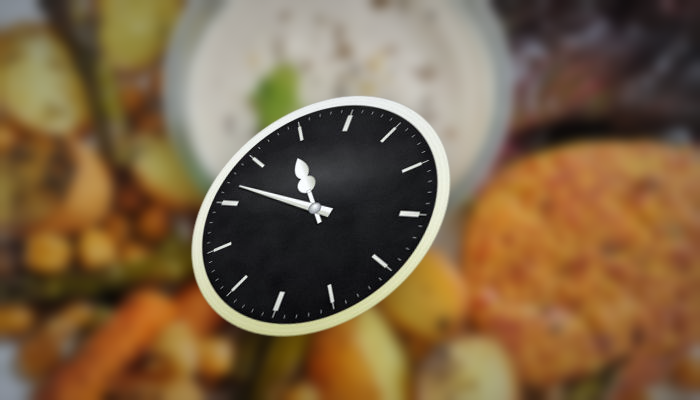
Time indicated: 10:47
